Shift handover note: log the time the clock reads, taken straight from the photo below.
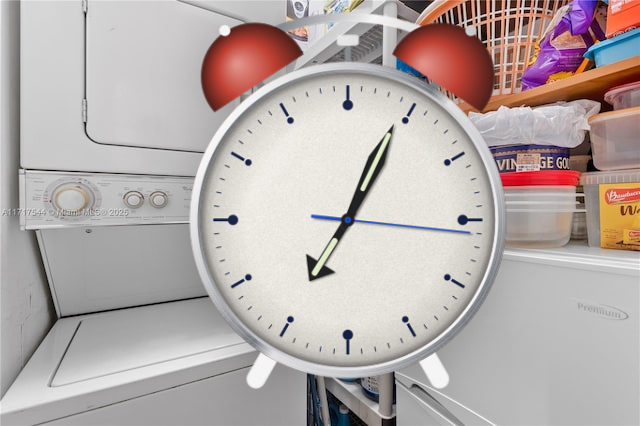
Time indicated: 7:04:16
